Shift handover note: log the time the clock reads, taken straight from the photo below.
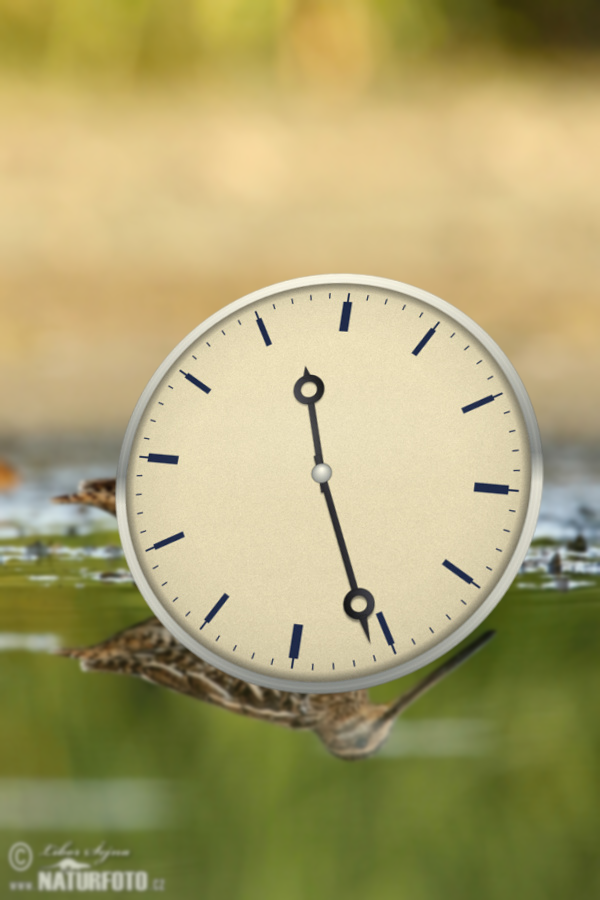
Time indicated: 11:26
